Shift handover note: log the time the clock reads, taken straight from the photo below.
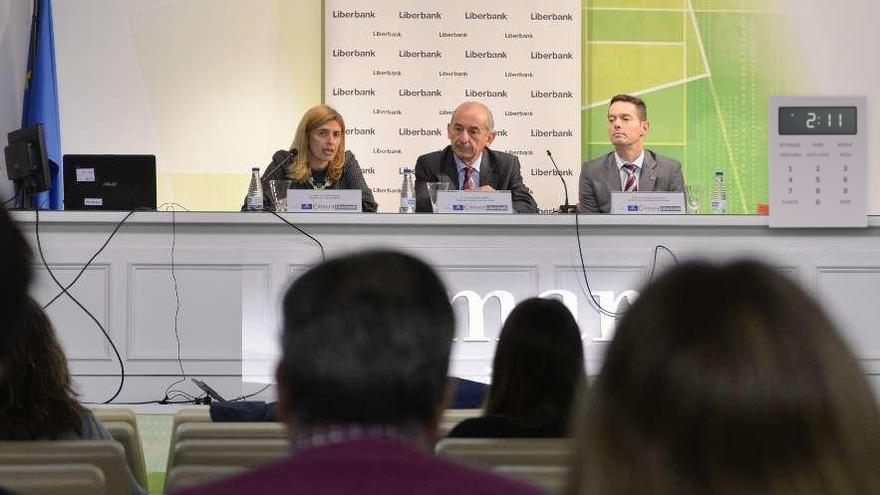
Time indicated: 2:11
